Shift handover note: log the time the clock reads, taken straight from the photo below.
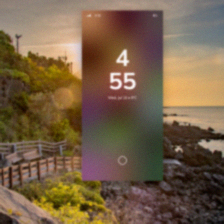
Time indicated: 4:55
